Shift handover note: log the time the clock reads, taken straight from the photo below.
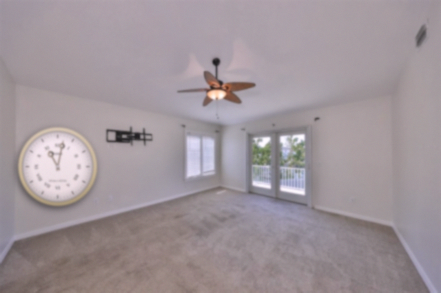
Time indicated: 11:02
